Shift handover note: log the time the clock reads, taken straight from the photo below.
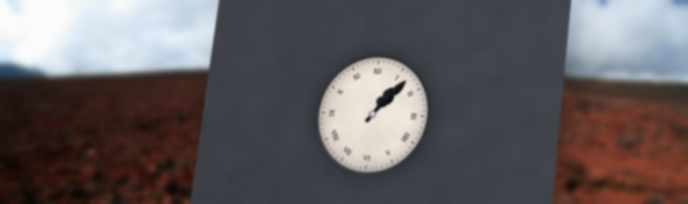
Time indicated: 1:07
